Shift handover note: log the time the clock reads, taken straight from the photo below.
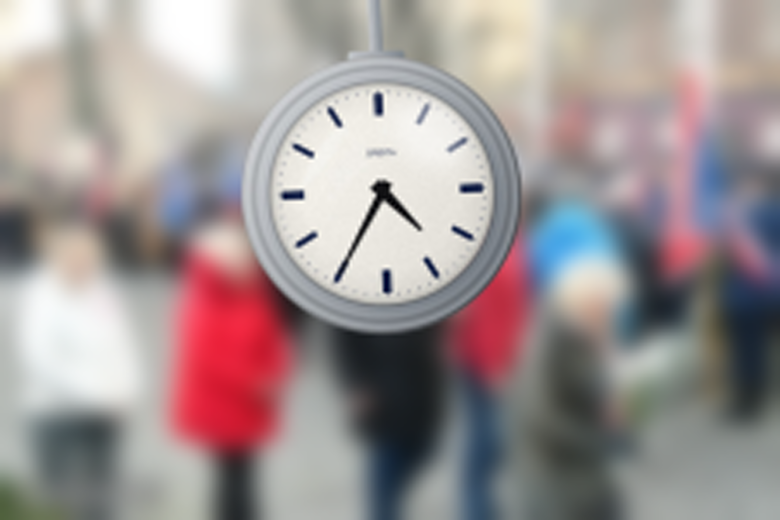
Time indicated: 4:35
